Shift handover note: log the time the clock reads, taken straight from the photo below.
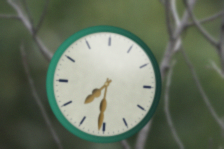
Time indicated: 7:31
